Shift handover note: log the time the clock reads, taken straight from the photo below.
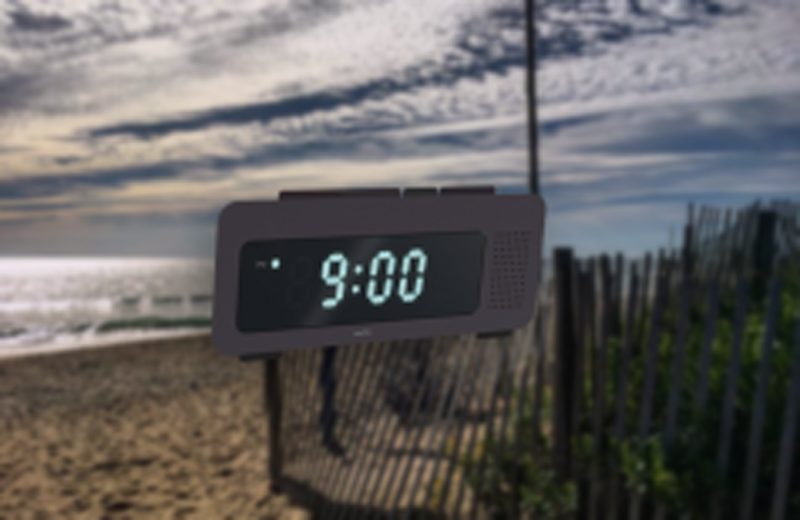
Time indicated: 9:00
